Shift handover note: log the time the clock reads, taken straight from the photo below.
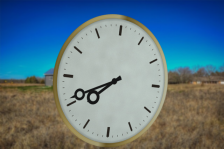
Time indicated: 7:41
